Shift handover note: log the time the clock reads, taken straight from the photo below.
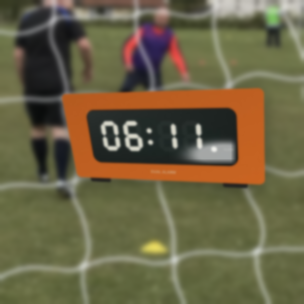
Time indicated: 6:11
